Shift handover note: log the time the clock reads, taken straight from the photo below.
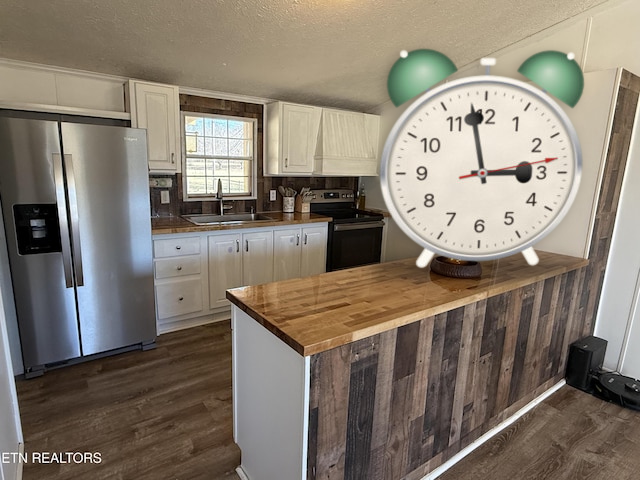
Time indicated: 2:58:13
